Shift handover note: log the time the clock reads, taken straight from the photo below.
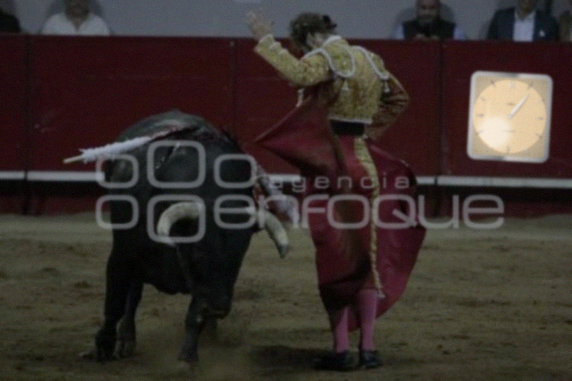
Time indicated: 1:06
